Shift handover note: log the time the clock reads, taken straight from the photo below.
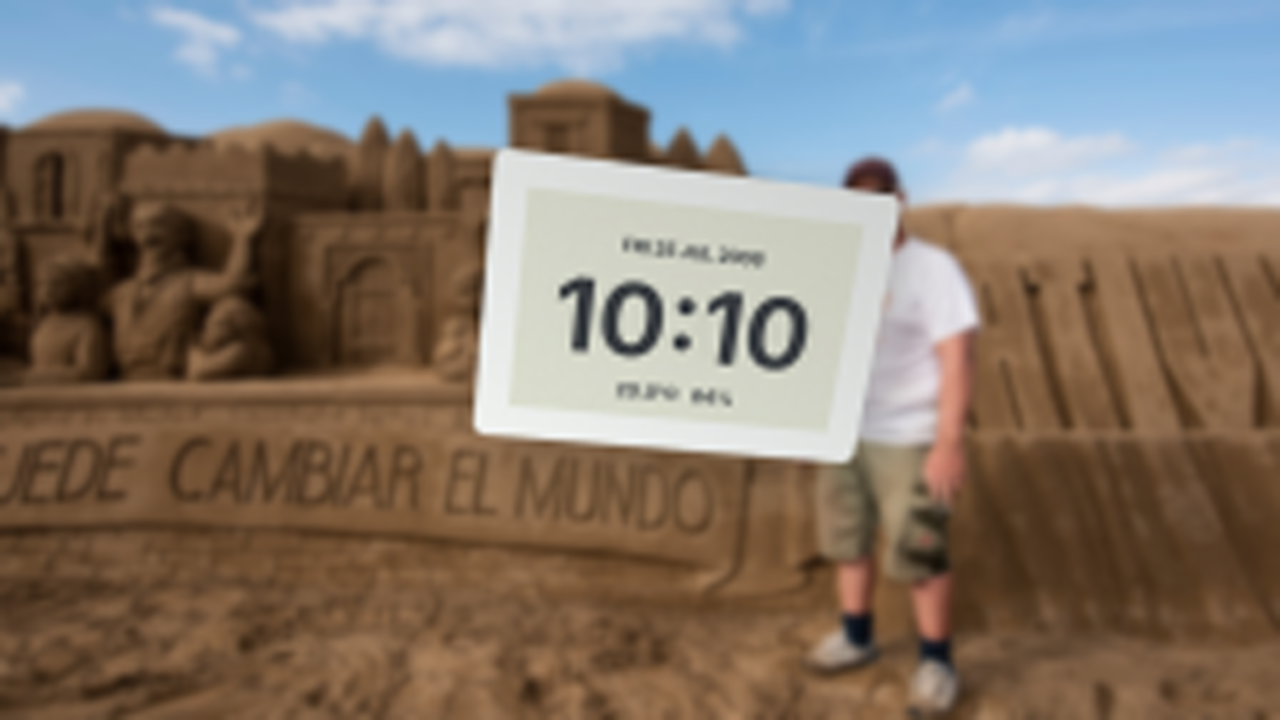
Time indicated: 10:10
